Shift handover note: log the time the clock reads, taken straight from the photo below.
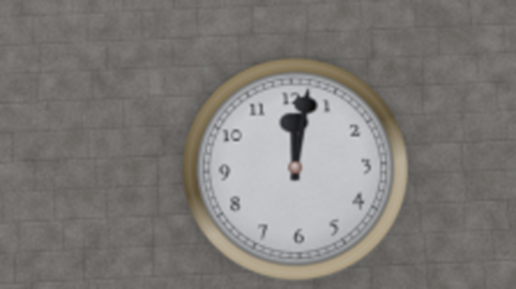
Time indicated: 12:02
